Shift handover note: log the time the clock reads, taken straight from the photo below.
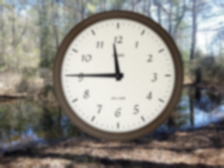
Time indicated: 11:45
